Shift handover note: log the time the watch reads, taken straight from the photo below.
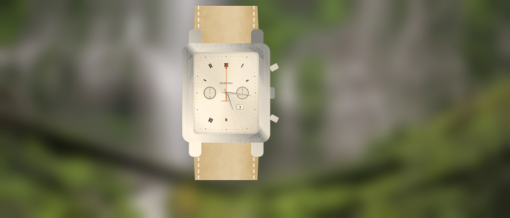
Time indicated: 5:16
